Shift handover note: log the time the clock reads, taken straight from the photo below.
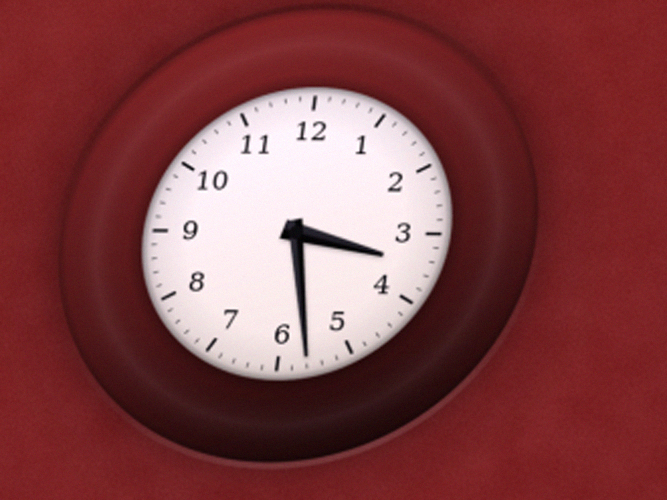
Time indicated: 3:28
